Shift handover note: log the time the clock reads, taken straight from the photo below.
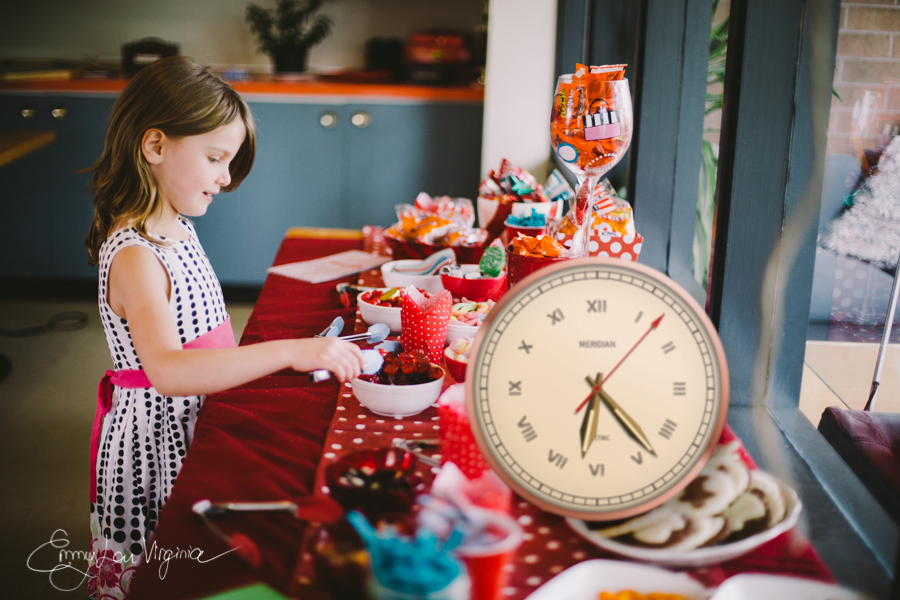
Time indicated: 6:23:07
